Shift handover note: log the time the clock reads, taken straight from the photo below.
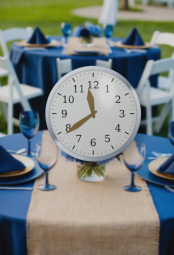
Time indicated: 11:39
